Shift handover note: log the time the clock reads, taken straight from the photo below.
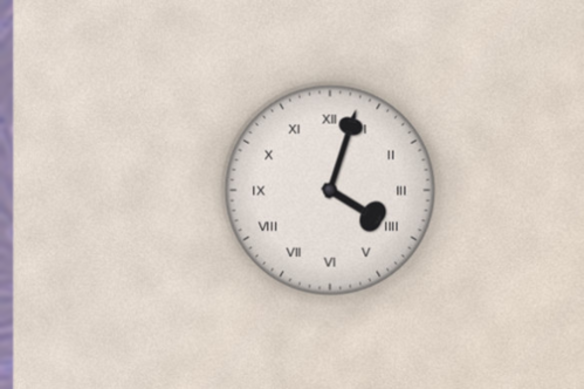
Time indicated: 4:03
